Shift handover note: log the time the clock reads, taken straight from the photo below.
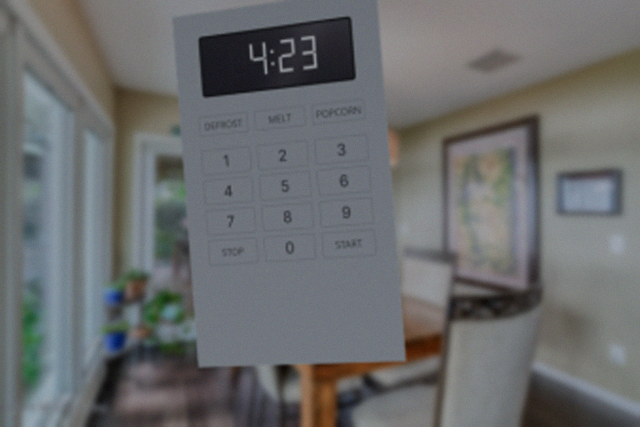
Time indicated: 4:23
